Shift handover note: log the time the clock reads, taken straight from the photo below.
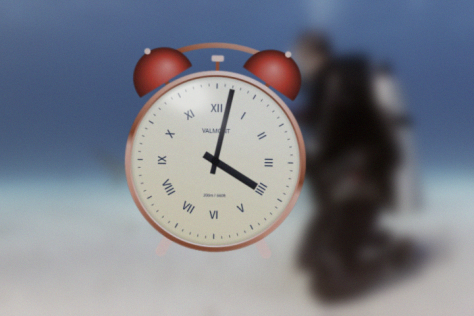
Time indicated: 4:02
